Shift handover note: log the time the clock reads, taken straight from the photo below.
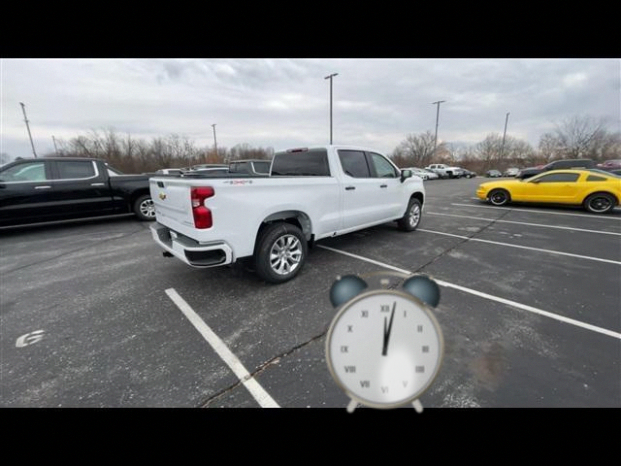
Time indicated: 12:02
